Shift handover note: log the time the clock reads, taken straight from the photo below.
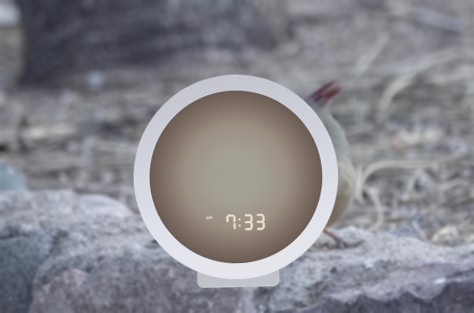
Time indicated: 7:33
